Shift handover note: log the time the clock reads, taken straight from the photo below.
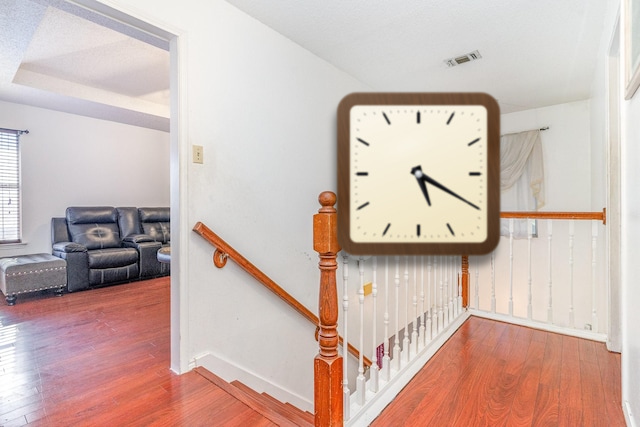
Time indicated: 5:20
